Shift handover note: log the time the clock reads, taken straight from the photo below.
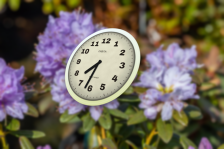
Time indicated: 7:32
